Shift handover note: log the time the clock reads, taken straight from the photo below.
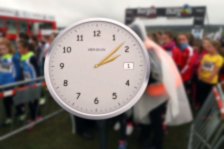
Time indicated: 2:08
